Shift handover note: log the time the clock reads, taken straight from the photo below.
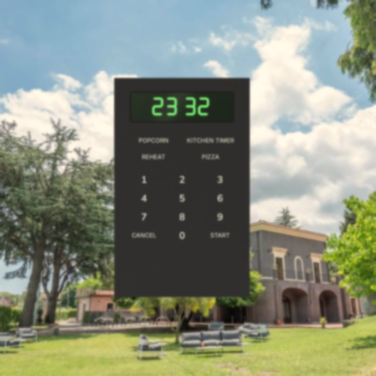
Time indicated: 23:32
